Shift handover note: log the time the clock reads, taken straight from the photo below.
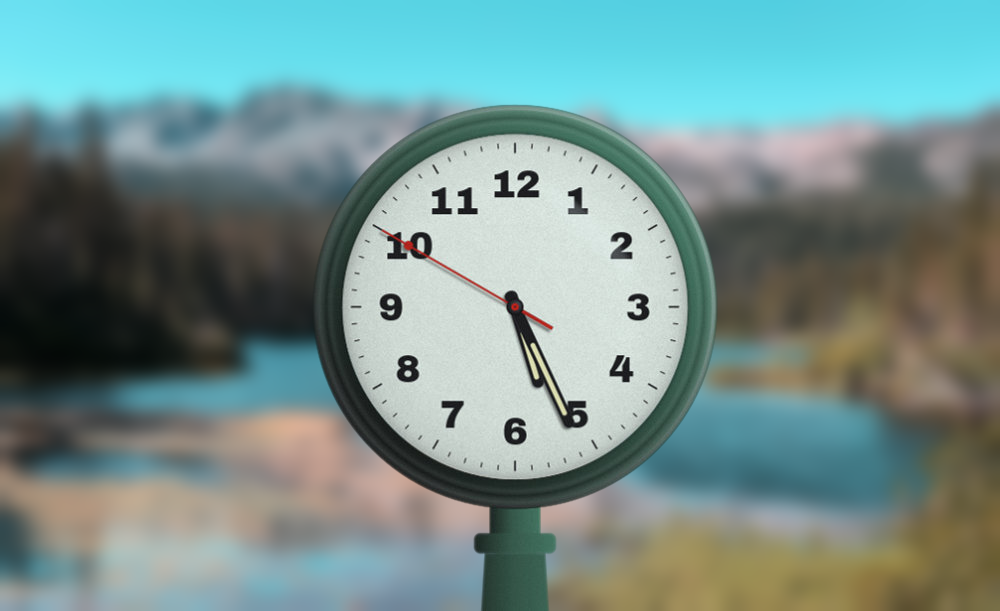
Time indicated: 5:25:50
